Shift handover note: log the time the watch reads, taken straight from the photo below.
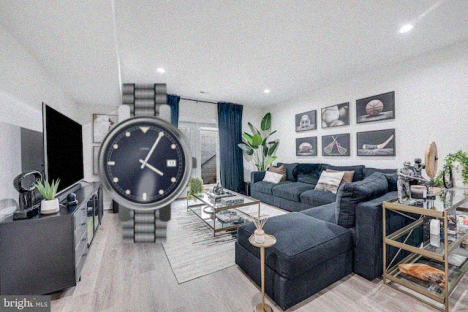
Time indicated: 4:05
